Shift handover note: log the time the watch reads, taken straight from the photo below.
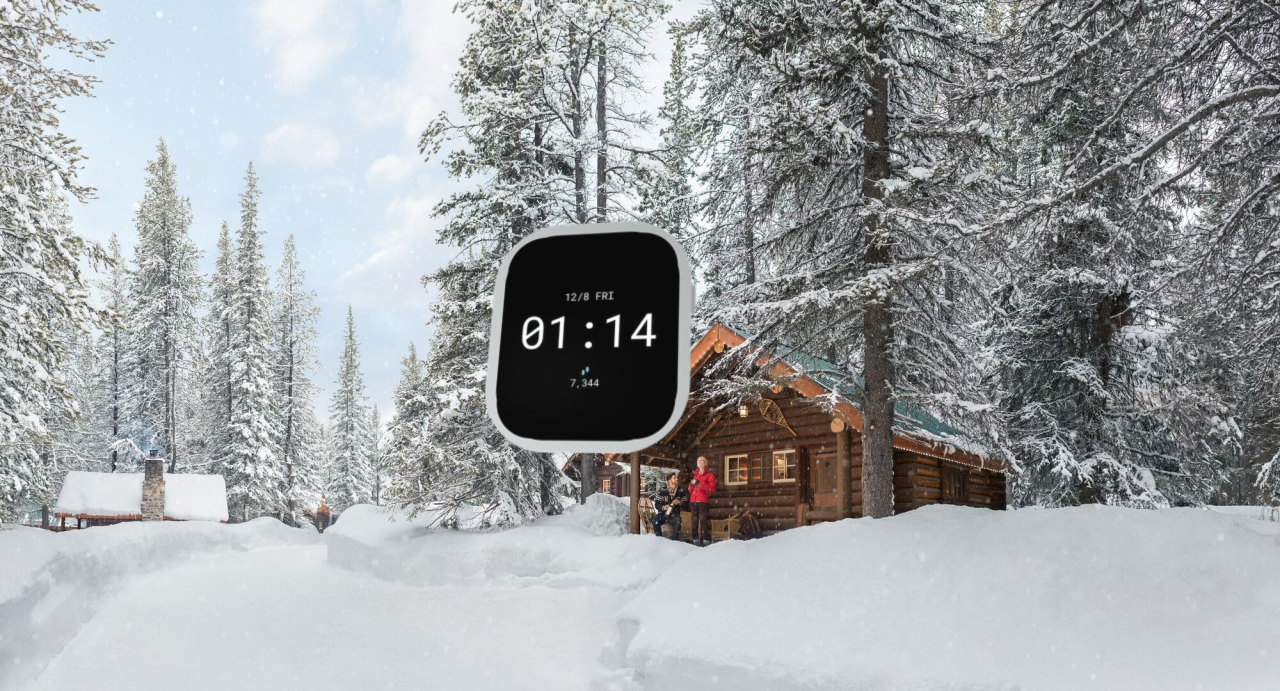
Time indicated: 1:14
